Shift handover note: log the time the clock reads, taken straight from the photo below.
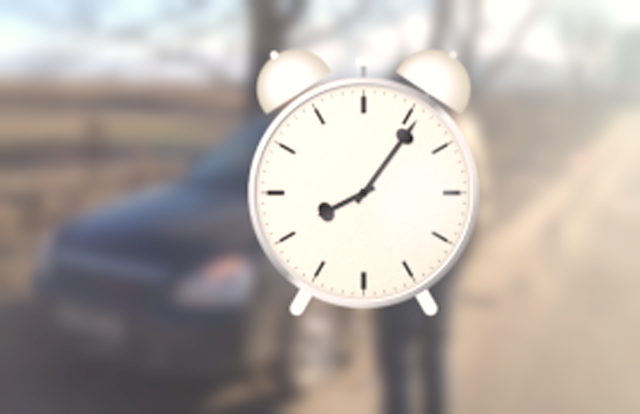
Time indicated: 8:06
